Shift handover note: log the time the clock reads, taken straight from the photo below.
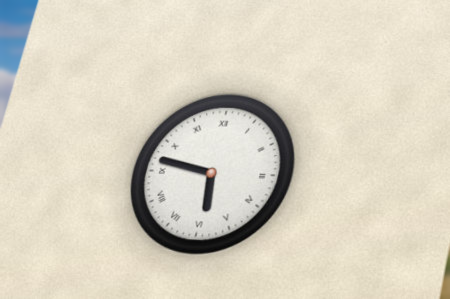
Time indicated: 5:47
